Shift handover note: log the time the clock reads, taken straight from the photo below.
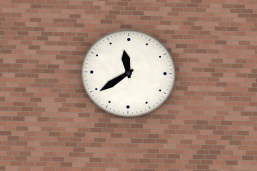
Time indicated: 11:39
